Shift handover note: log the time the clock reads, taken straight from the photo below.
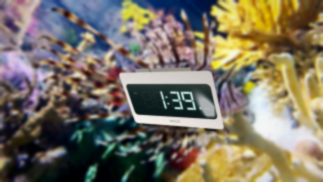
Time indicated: 1:39
